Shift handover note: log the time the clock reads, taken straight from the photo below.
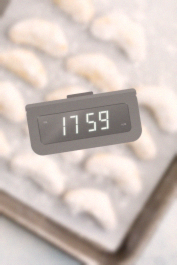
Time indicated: 17:59
